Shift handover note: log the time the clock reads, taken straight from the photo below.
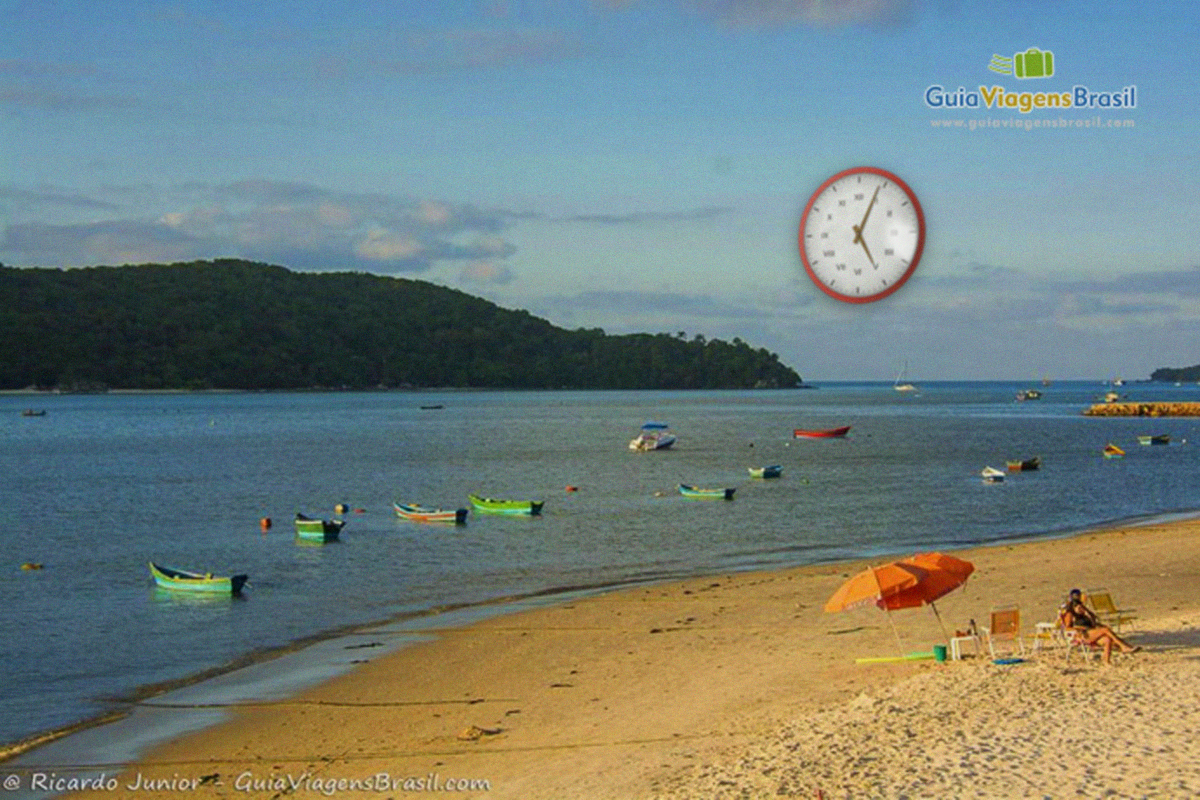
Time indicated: 5:04
